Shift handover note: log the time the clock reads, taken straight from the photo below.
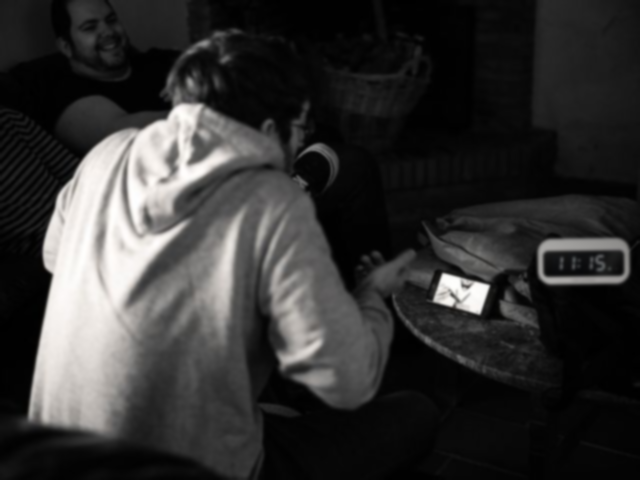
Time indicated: 11:15
